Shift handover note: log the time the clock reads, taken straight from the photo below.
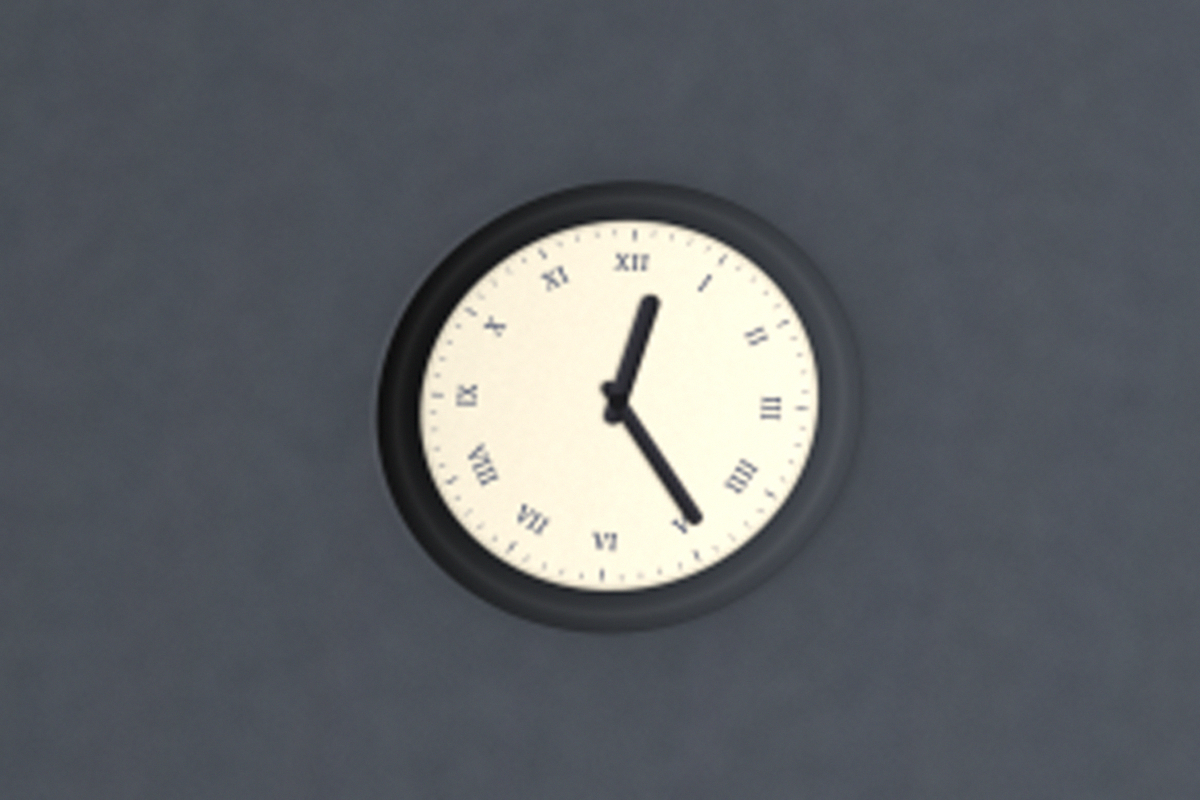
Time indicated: 12:24
